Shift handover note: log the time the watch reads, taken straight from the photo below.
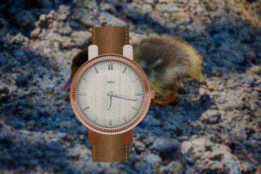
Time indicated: 6:17
